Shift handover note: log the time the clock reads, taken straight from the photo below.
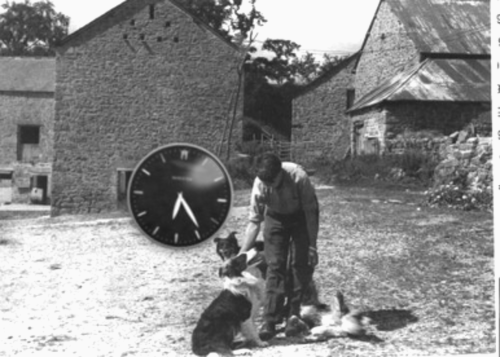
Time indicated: 6:24
